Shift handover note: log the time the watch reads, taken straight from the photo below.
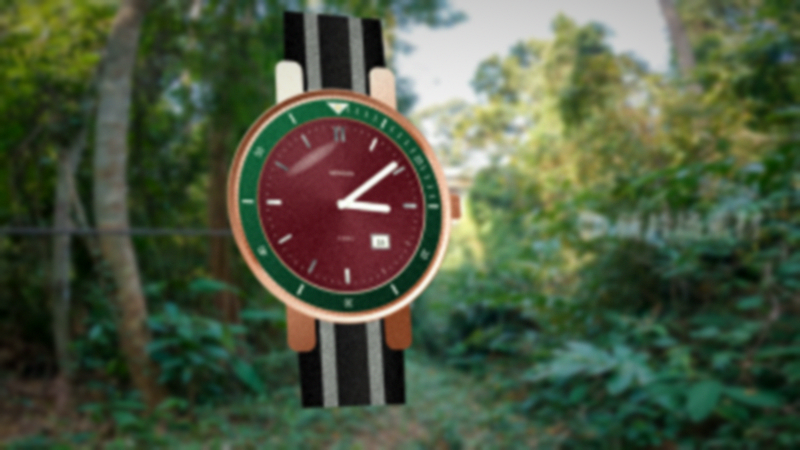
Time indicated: 3:09
